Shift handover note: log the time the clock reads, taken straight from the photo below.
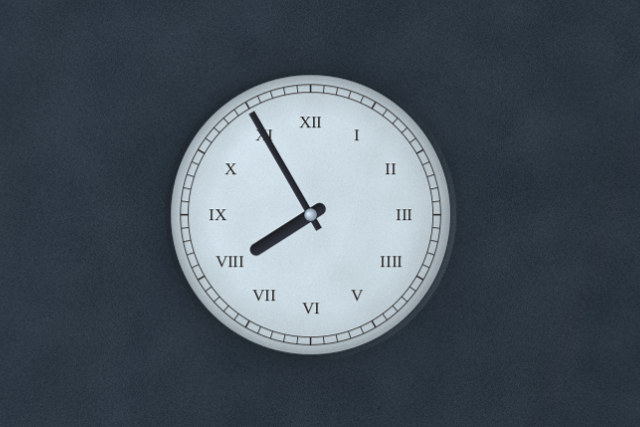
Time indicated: 7:55
